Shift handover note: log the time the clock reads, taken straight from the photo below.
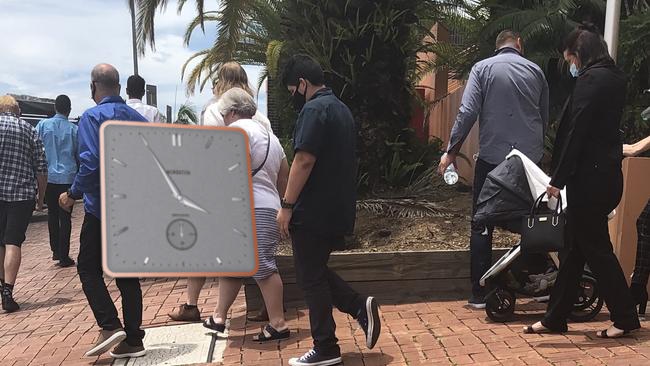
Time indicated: 3:55
